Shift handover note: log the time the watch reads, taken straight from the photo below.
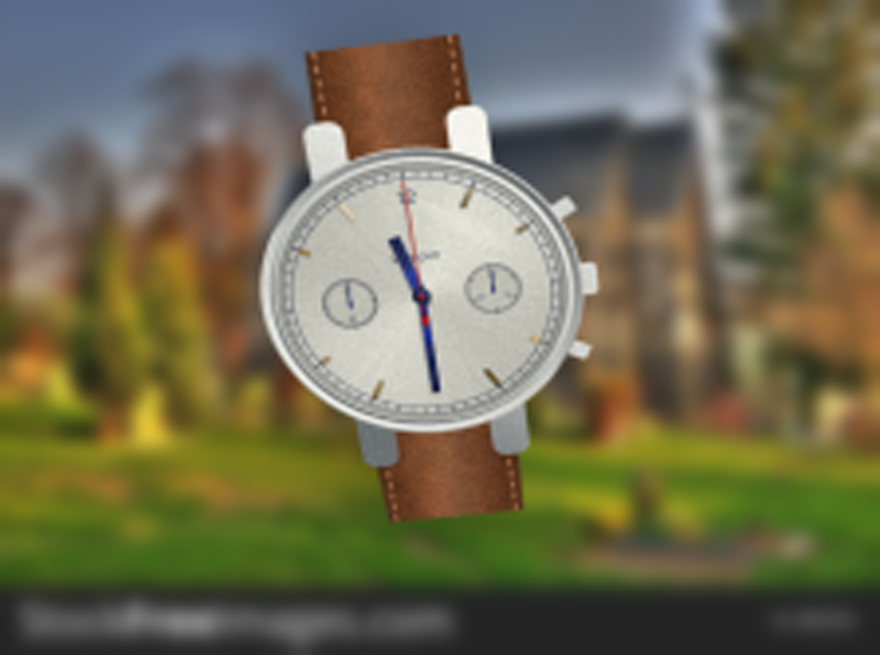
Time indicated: 11:30
